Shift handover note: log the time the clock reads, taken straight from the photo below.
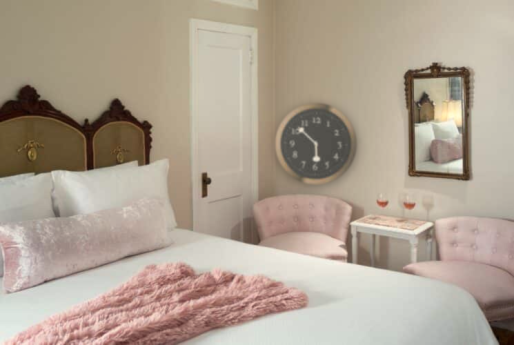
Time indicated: 5:52
